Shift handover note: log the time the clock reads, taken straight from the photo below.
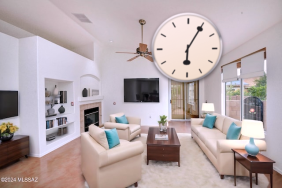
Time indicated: 6:05
